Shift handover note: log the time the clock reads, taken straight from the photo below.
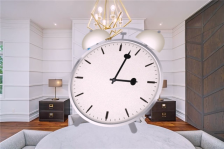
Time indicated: 3:03
